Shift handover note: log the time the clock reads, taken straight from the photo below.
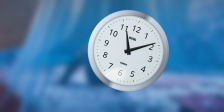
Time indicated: 11:09
